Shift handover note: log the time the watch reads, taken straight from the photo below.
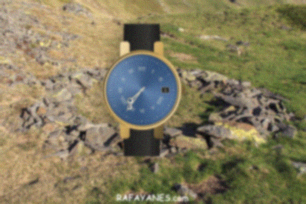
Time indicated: 7:36
